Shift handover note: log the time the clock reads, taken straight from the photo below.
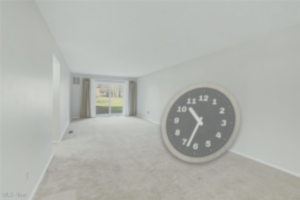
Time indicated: 10:33
